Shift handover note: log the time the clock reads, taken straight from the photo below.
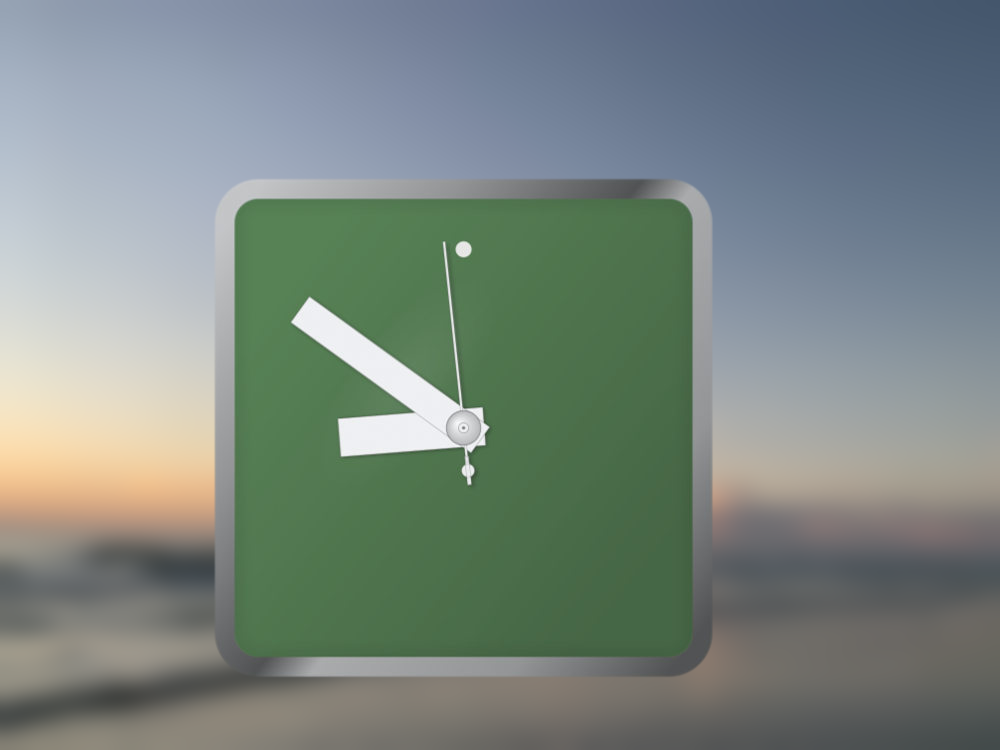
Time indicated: 8:50:59
